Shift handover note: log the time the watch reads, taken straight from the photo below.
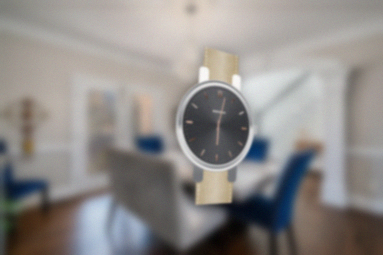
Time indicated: 6:02
